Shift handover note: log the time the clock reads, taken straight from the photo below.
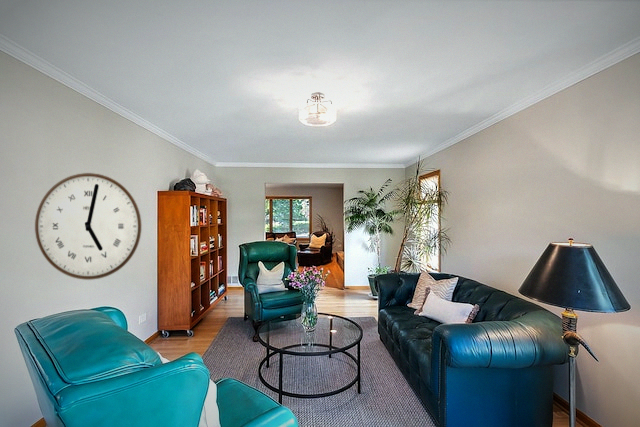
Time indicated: 5:02
